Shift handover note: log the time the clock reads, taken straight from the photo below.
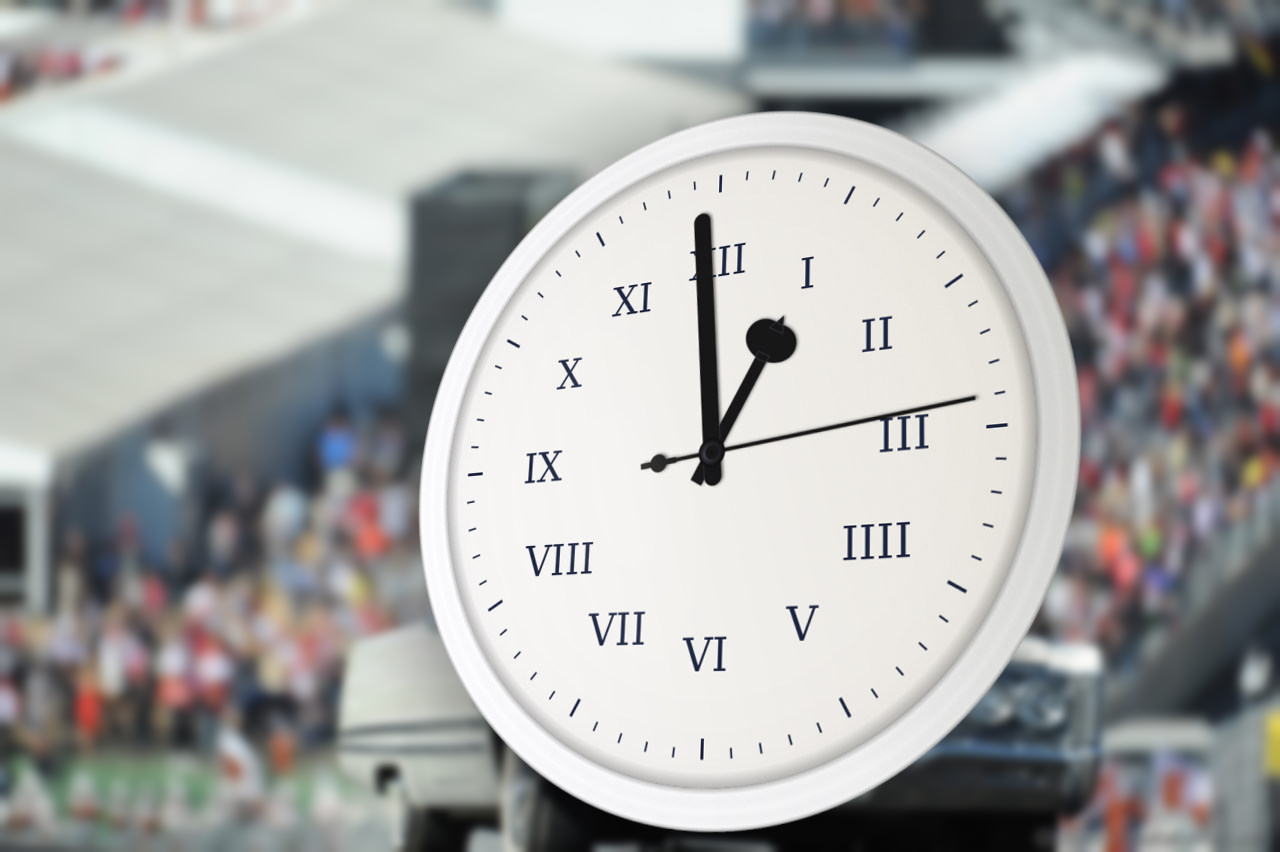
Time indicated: 12:59:14
